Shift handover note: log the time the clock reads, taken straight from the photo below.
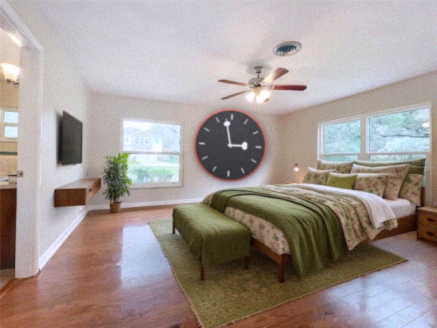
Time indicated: 2:58
